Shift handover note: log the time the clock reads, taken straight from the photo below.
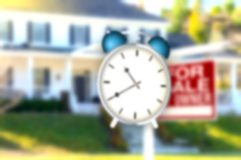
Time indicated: 10:40
